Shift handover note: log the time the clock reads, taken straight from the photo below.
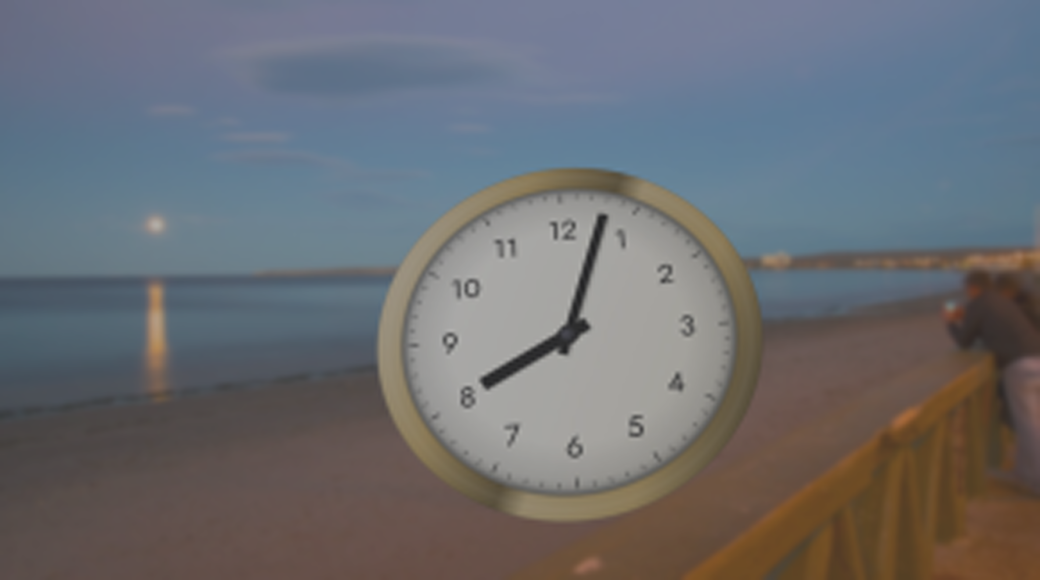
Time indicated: 8:03
